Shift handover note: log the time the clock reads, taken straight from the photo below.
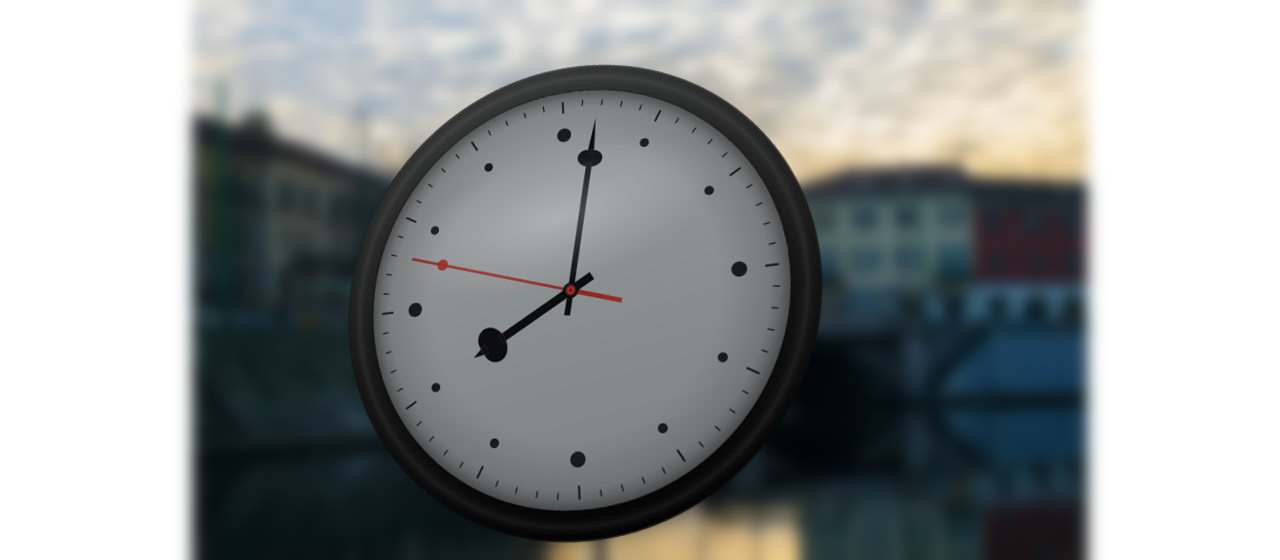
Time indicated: 8:01:48
